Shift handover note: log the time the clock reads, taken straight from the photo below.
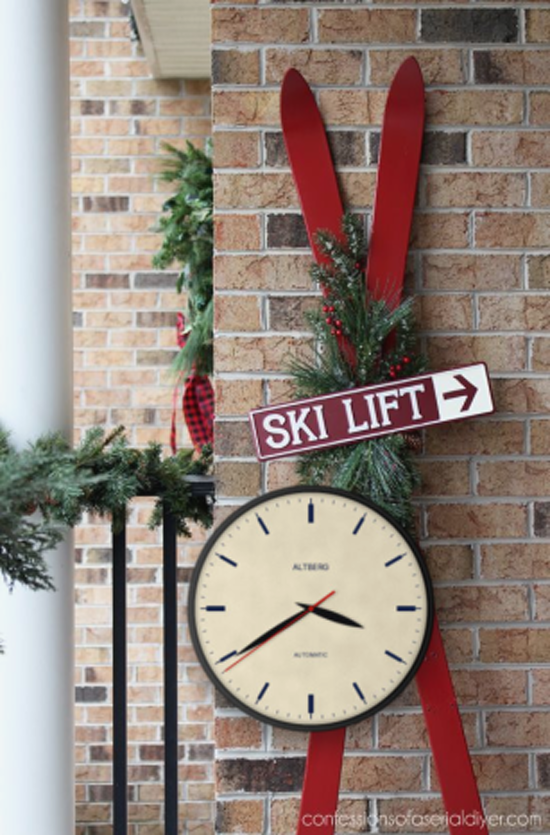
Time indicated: 3:39:39
